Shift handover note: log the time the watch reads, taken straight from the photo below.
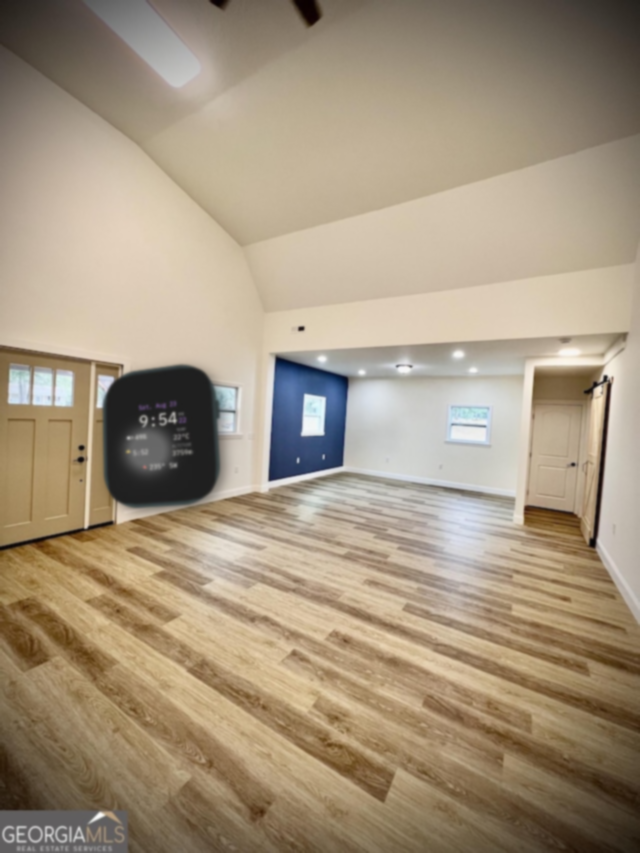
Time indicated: 9:54
